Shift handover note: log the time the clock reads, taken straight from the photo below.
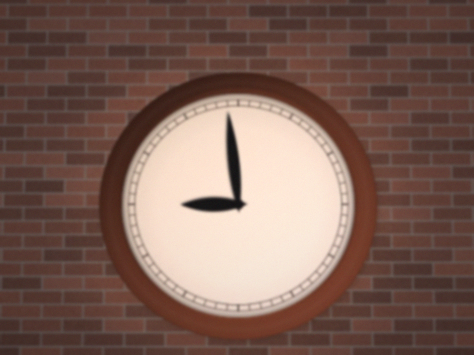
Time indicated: 8:59
